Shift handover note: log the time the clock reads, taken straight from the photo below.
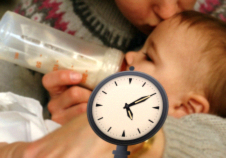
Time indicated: 5:10
